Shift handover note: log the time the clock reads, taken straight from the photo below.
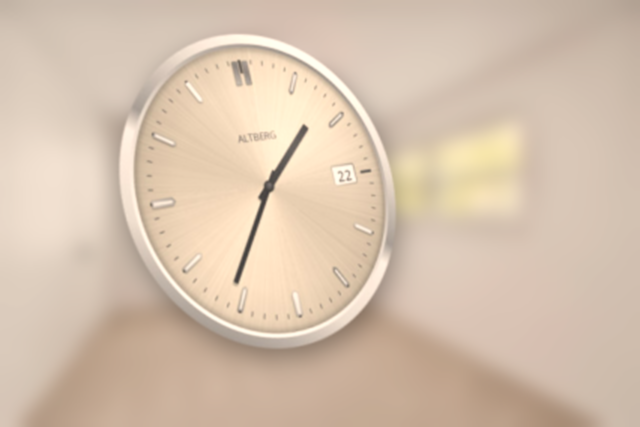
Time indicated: 1:36
